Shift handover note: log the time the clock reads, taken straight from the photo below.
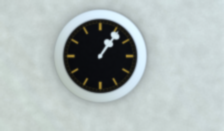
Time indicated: 1:06
